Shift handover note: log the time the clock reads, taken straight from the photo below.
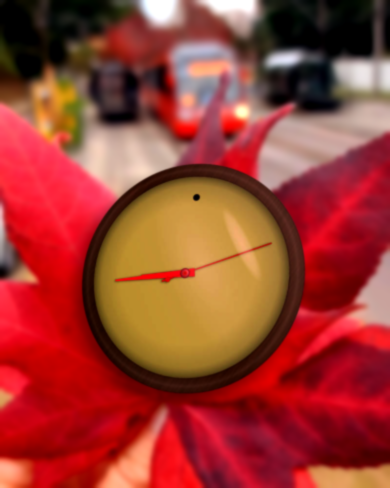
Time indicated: 8:43:11
